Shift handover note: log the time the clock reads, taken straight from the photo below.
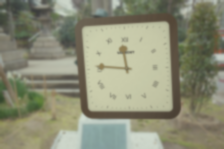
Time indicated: 11:46
